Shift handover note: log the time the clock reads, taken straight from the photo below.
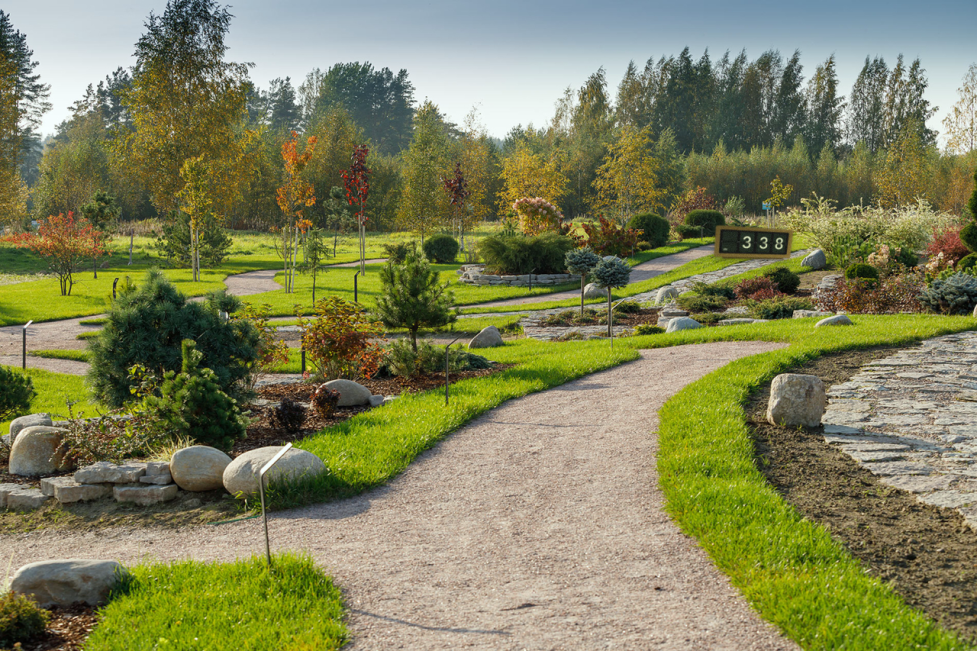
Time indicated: 3:38
